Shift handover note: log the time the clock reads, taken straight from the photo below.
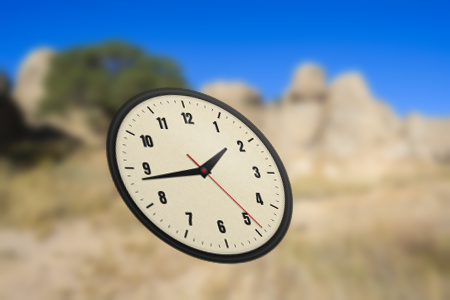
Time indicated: 1:43:24
